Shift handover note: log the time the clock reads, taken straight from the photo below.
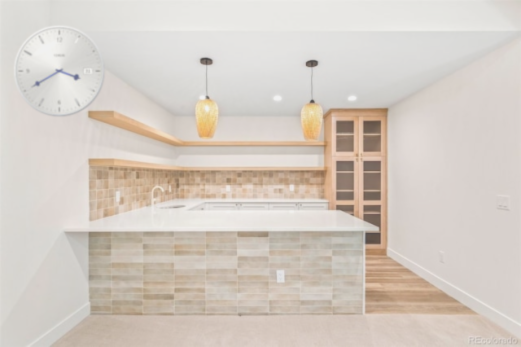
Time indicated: 3:40
